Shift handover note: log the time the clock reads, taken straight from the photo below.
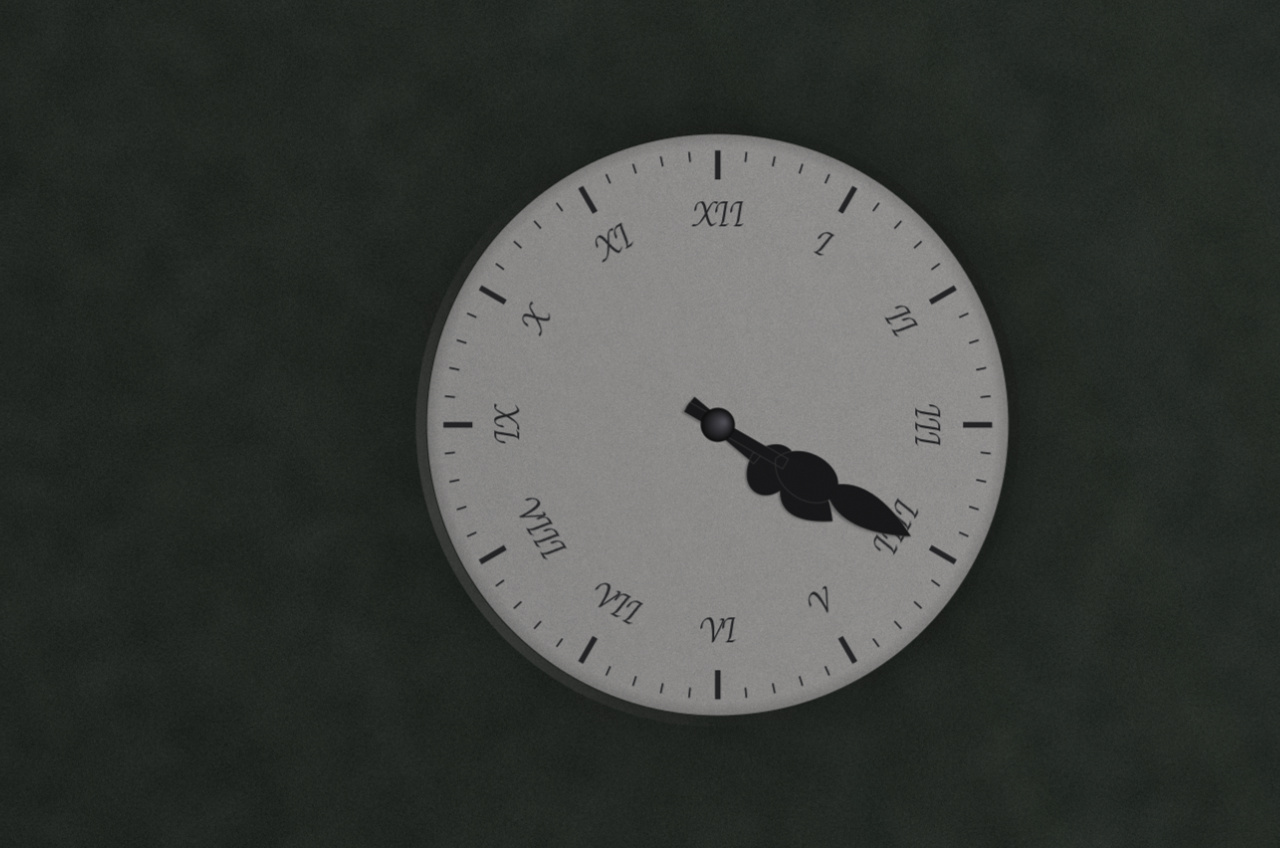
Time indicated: 4:20
